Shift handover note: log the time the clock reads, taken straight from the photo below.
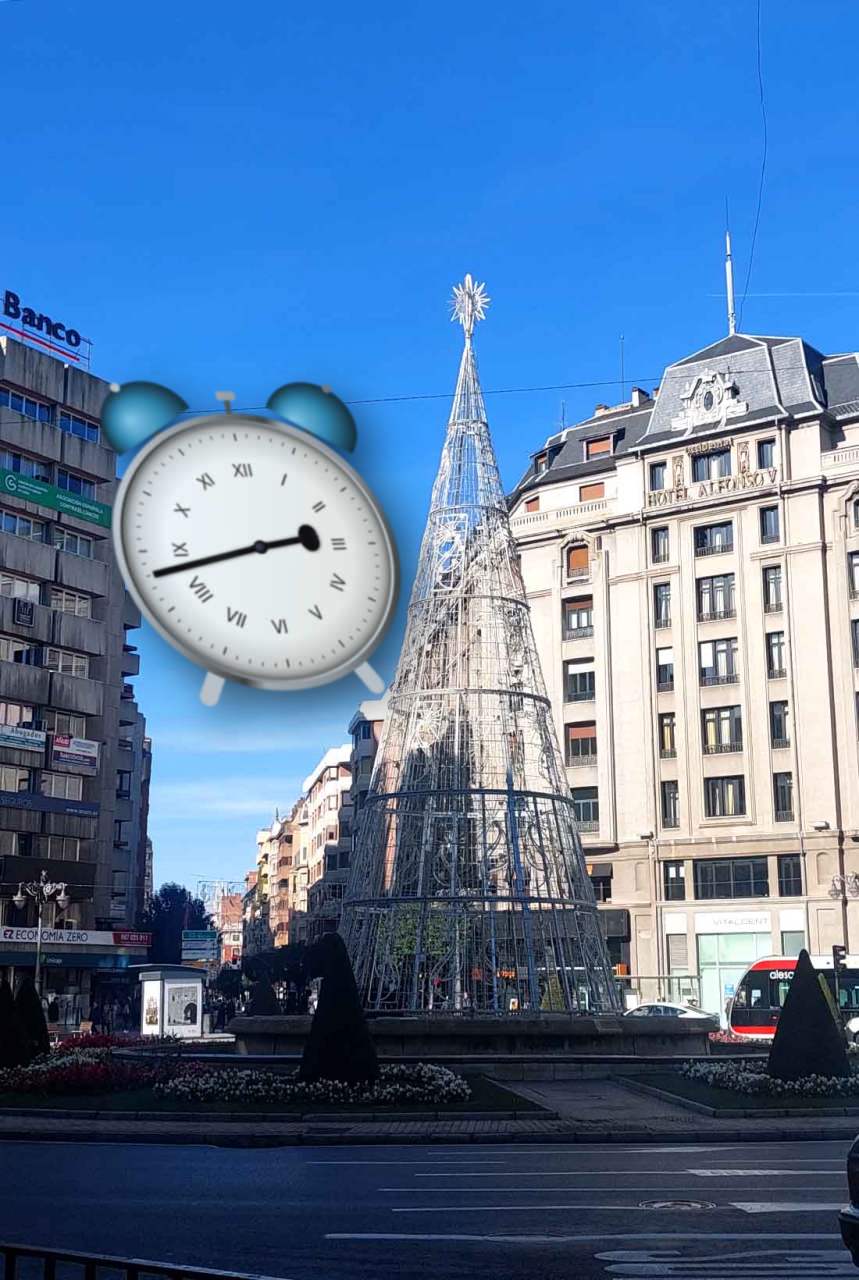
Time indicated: 2:43
